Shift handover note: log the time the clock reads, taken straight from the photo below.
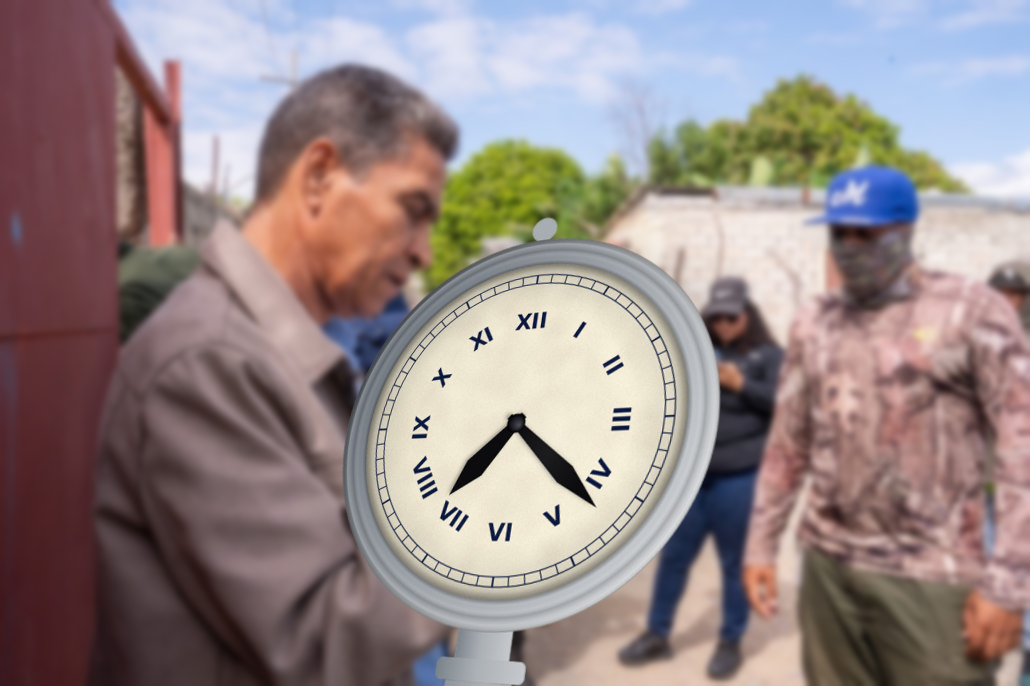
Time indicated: 7:22
